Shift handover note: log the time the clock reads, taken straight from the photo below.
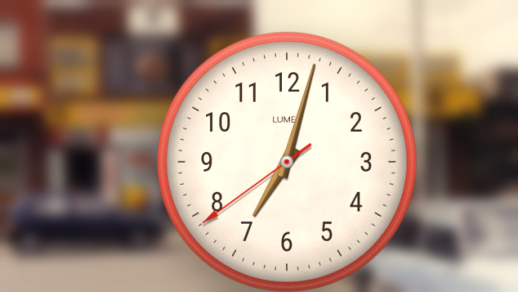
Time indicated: 7:02:39
